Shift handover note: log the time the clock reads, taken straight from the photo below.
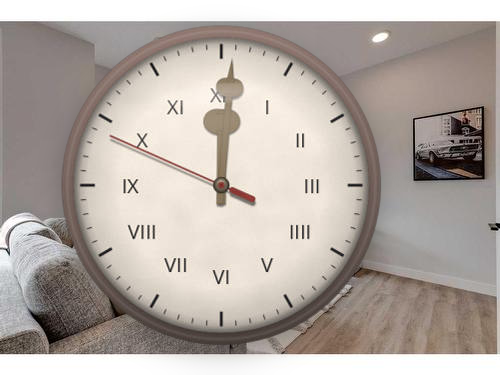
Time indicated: 12:00:49
